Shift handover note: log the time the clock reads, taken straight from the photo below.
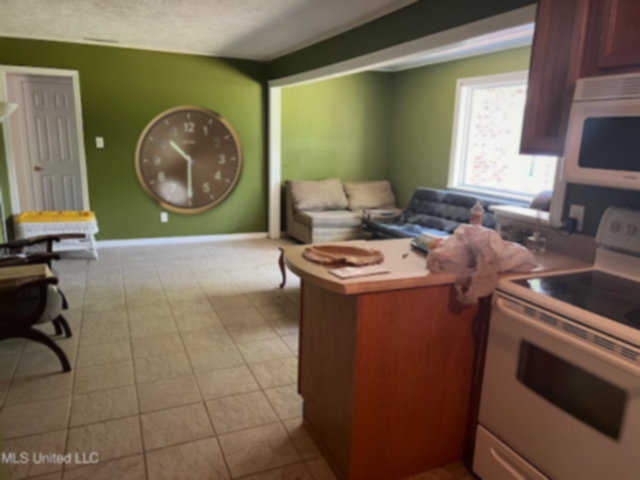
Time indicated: 10:30
